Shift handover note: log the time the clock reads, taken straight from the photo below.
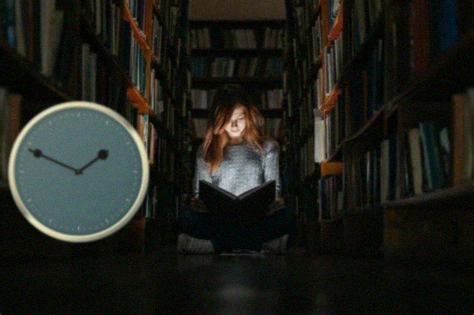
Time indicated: 1:49
